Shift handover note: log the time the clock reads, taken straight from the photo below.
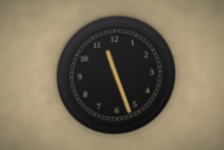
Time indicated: 11:27
